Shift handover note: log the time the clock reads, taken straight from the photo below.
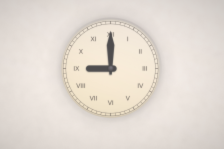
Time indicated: 9:00
